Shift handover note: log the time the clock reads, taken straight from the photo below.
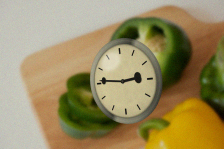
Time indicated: 2:46
